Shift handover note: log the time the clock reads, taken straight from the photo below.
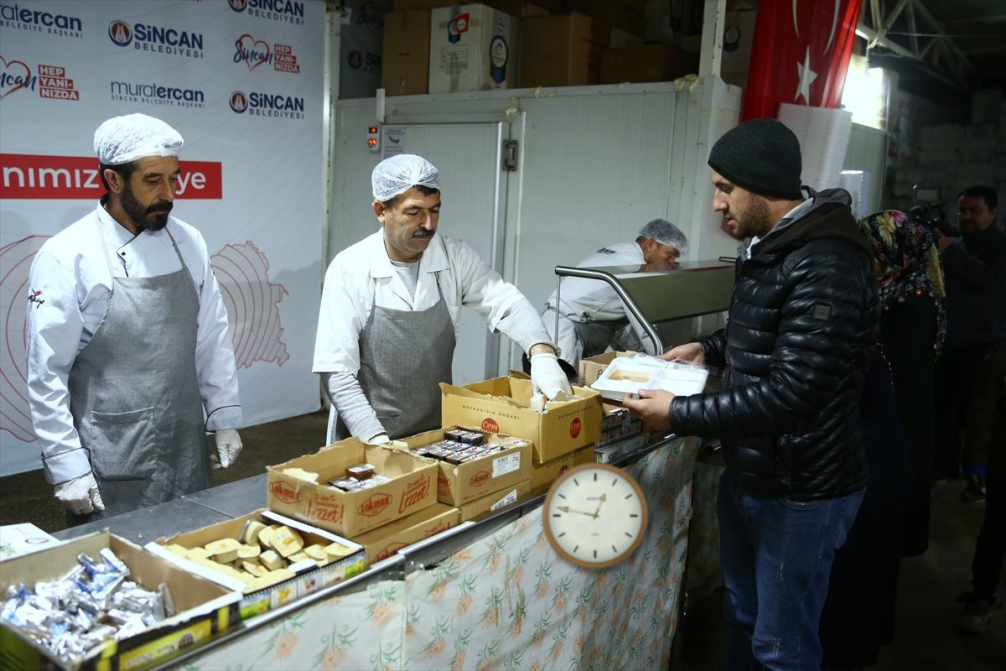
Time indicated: 12:47
